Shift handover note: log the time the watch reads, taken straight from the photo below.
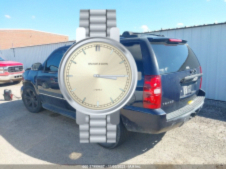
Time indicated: 3:15
